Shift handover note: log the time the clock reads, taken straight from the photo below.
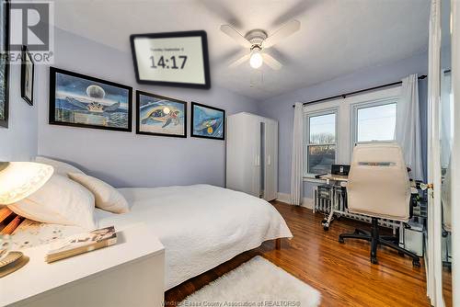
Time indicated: 14:17
